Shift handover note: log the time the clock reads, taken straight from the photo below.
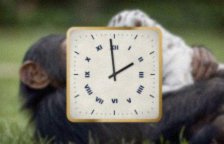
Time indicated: 1:59
